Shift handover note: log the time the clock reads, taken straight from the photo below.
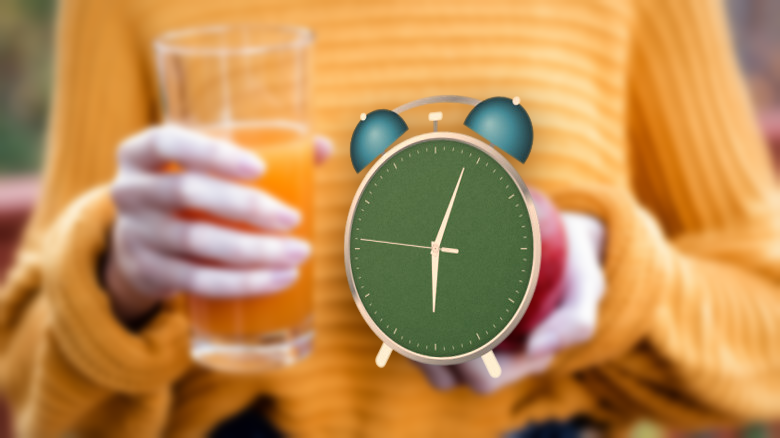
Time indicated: 6:03:46
